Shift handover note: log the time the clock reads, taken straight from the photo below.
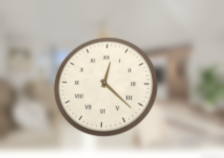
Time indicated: 12:22
